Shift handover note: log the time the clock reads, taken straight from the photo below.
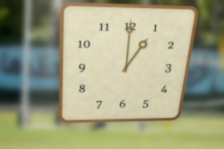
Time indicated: 1:00
